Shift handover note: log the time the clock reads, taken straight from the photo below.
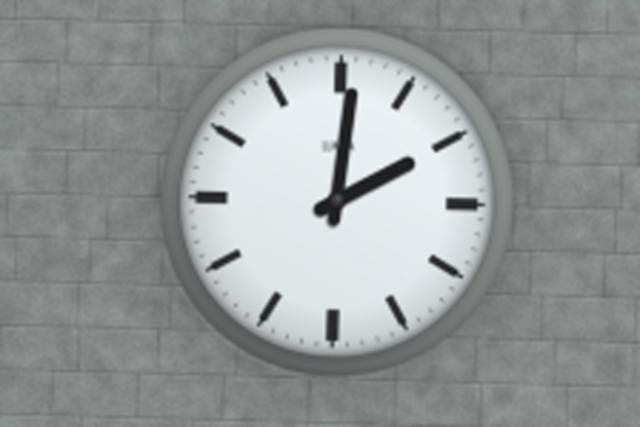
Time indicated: 2:01
